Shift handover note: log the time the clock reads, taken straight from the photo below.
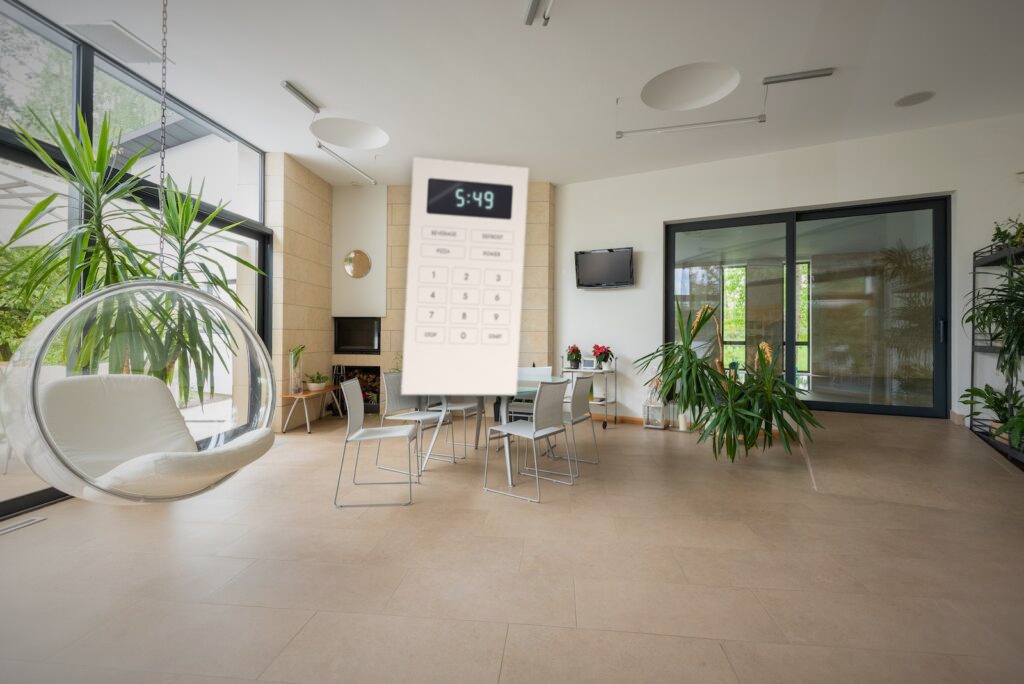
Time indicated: 5:49
